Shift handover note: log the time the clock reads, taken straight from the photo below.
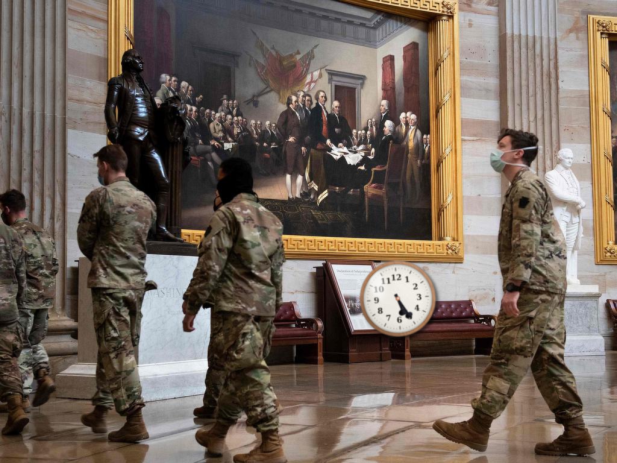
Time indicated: 5:25
